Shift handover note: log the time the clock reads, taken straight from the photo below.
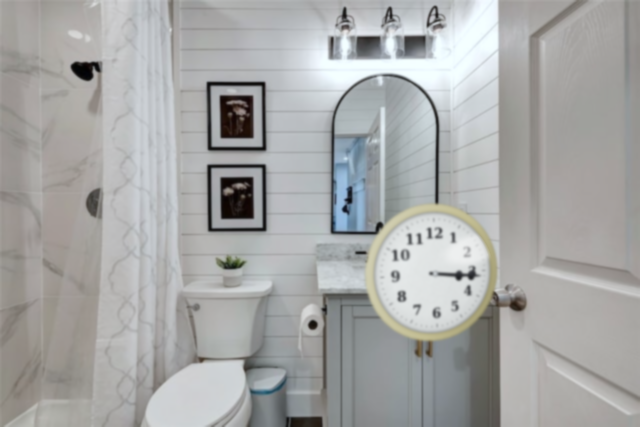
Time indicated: 3:16
